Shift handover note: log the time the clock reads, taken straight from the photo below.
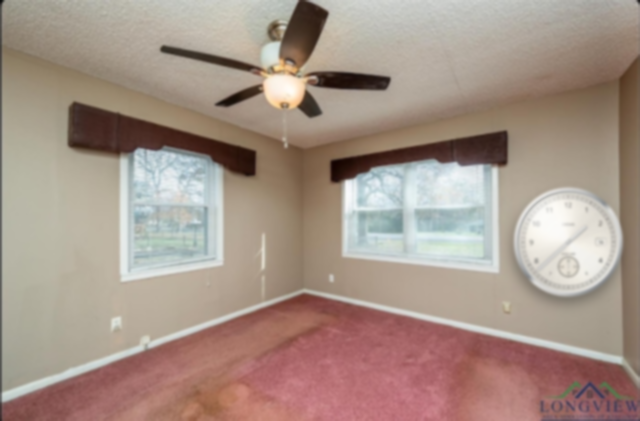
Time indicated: 1:38
